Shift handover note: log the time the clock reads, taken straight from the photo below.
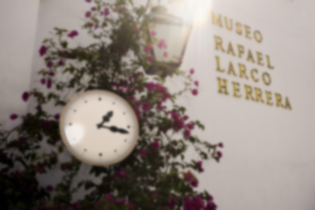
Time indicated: 1:17
